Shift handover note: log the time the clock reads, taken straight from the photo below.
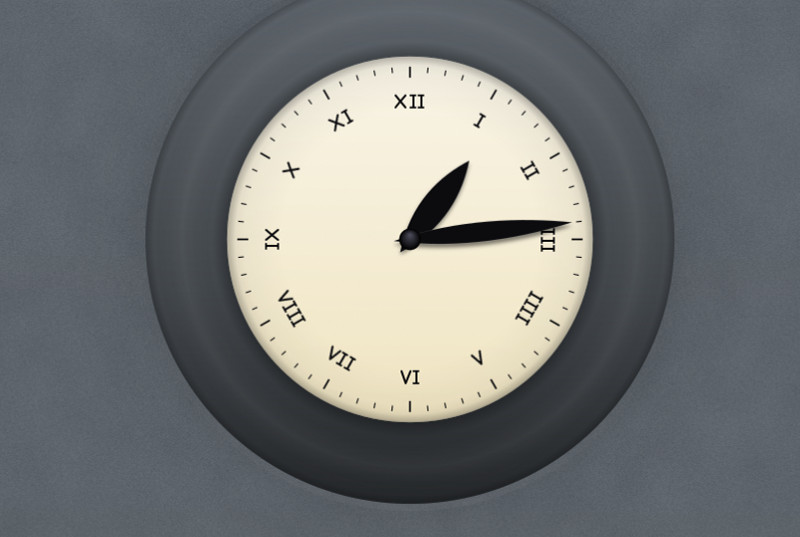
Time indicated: 1:14
